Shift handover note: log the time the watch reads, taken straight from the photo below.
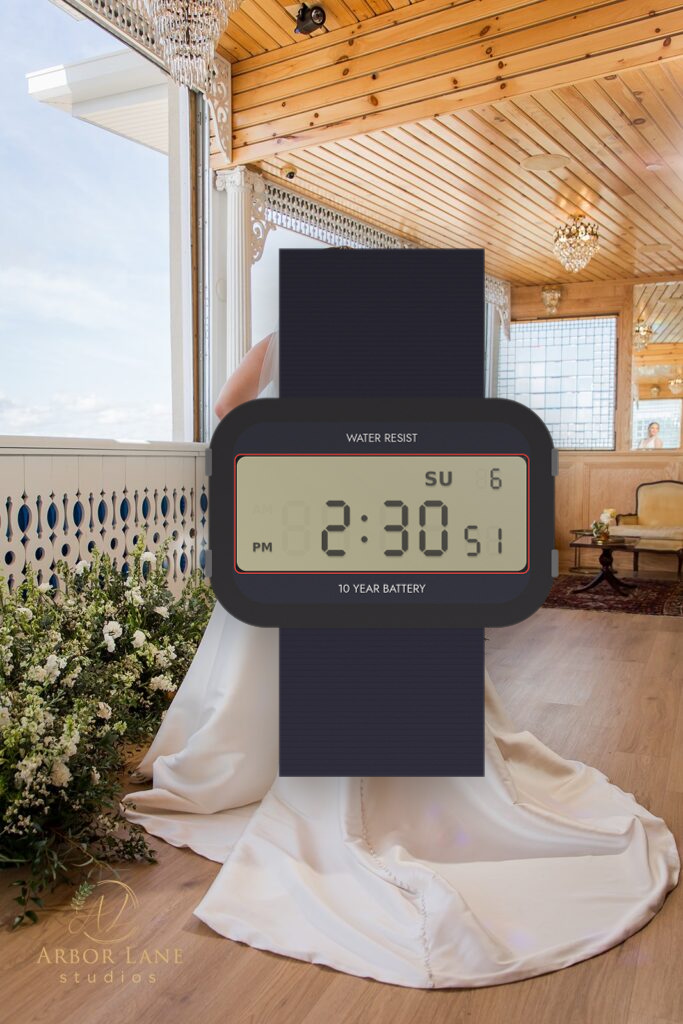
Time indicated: 2:30:51
